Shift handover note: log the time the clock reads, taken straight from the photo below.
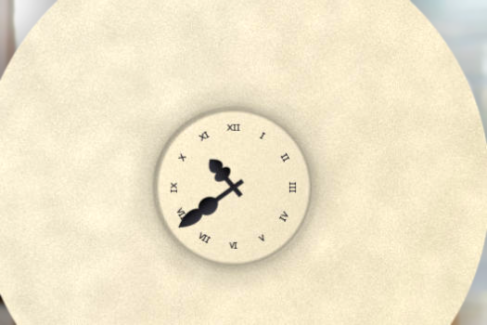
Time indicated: 10:39
